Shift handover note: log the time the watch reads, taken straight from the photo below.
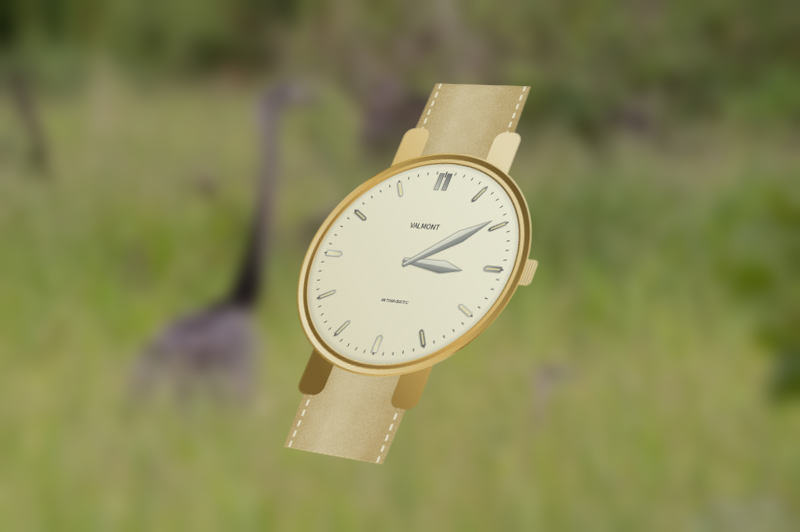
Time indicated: 3:09
